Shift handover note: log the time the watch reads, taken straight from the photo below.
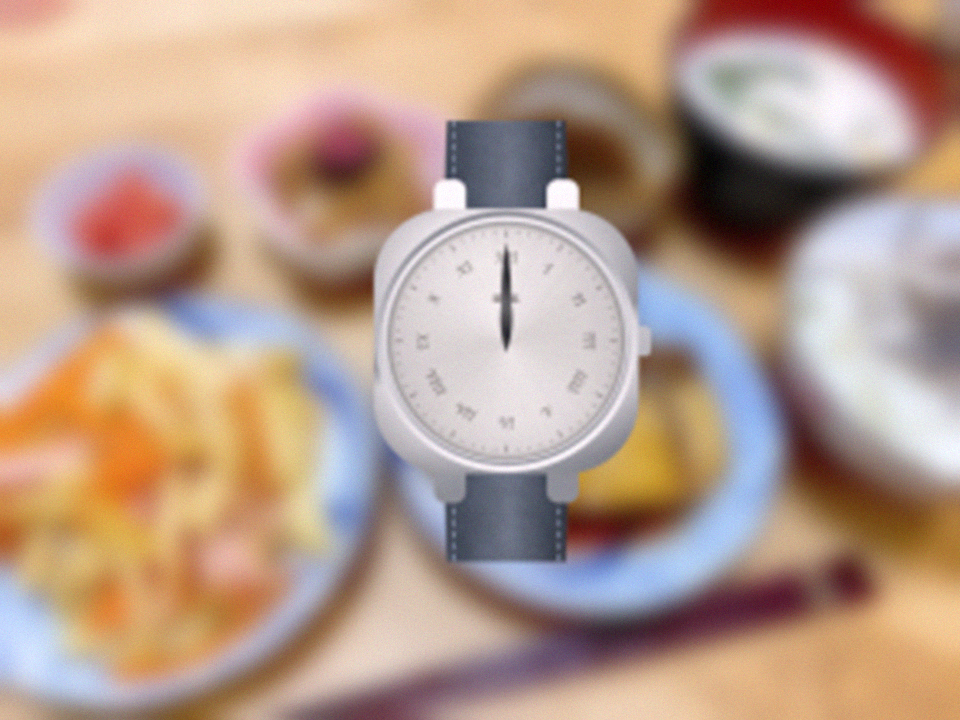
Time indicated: 12:00
